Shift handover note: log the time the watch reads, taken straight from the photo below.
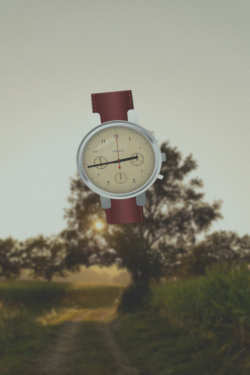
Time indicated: 2:44
